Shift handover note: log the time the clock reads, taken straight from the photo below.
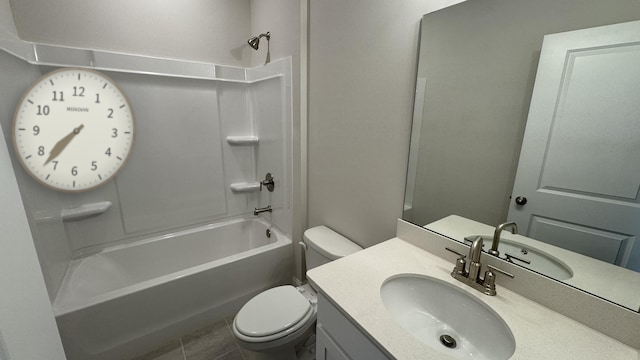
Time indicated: 7:37
